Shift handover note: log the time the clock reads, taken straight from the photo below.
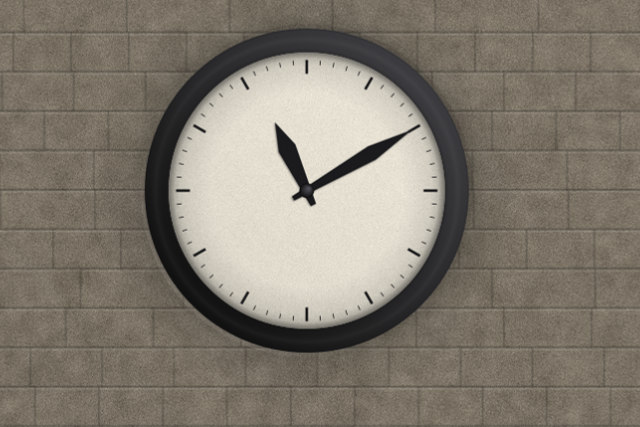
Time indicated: 11:10
